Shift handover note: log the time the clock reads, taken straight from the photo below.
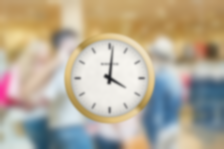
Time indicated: 4:01
